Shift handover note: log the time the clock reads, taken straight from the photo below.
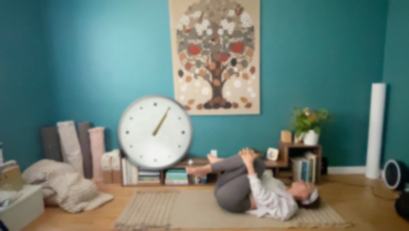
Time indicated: 1:05
